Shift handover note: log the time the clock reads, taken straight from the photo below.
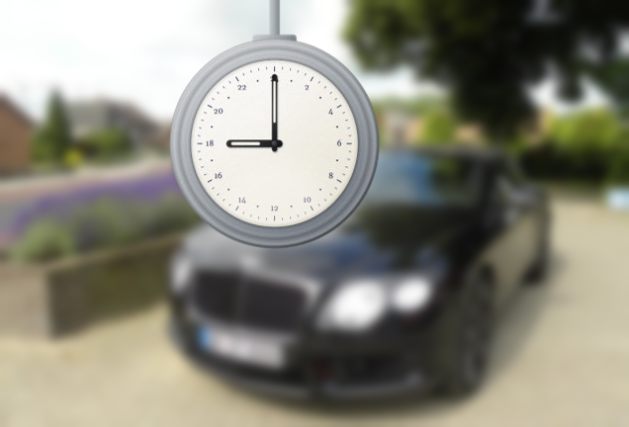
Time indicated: 18:00
